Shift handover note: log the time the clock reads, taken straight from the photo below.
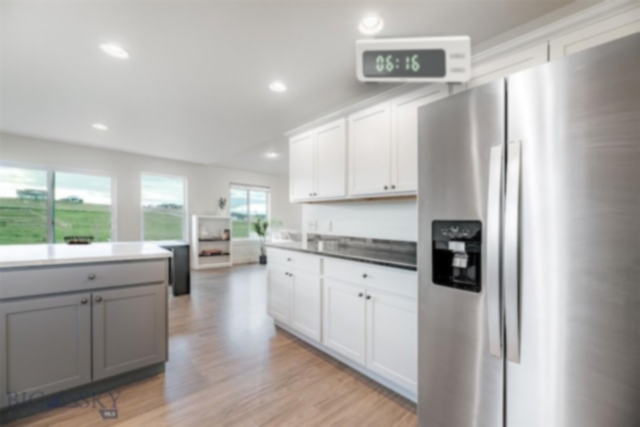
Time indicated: 6:16
